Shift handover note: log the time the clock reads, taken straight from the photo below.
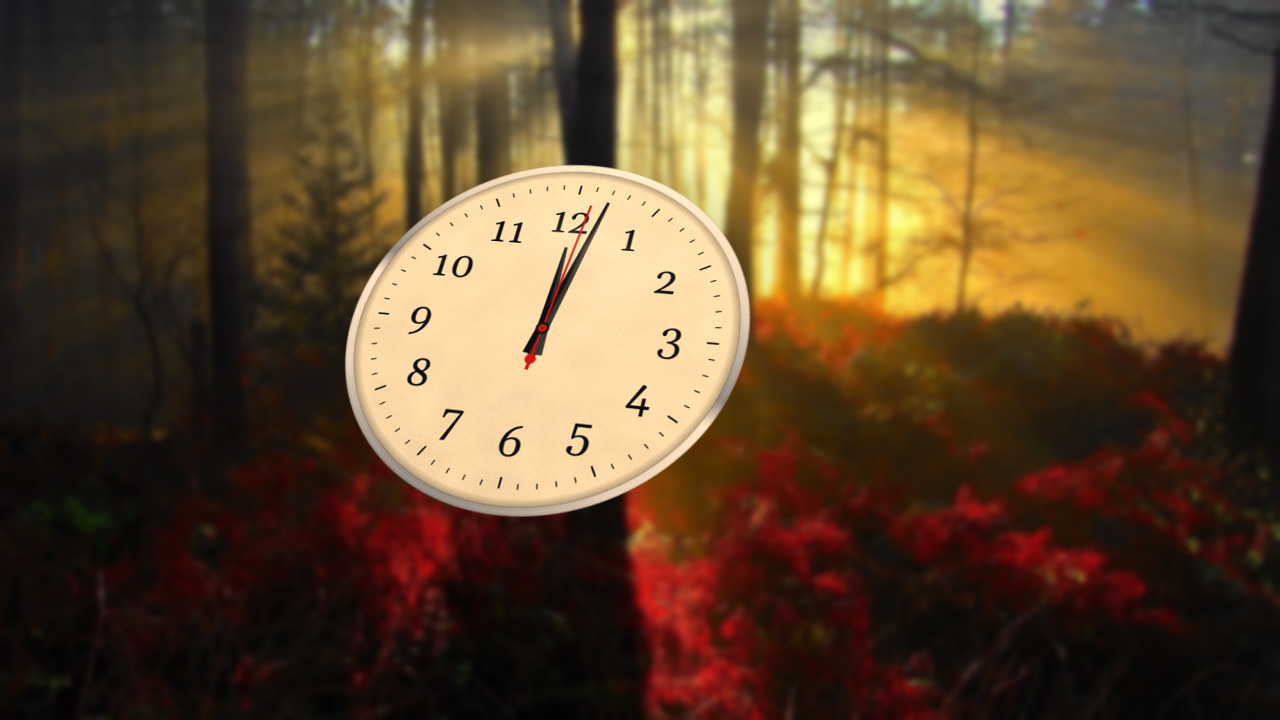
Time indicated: 12:02:01
